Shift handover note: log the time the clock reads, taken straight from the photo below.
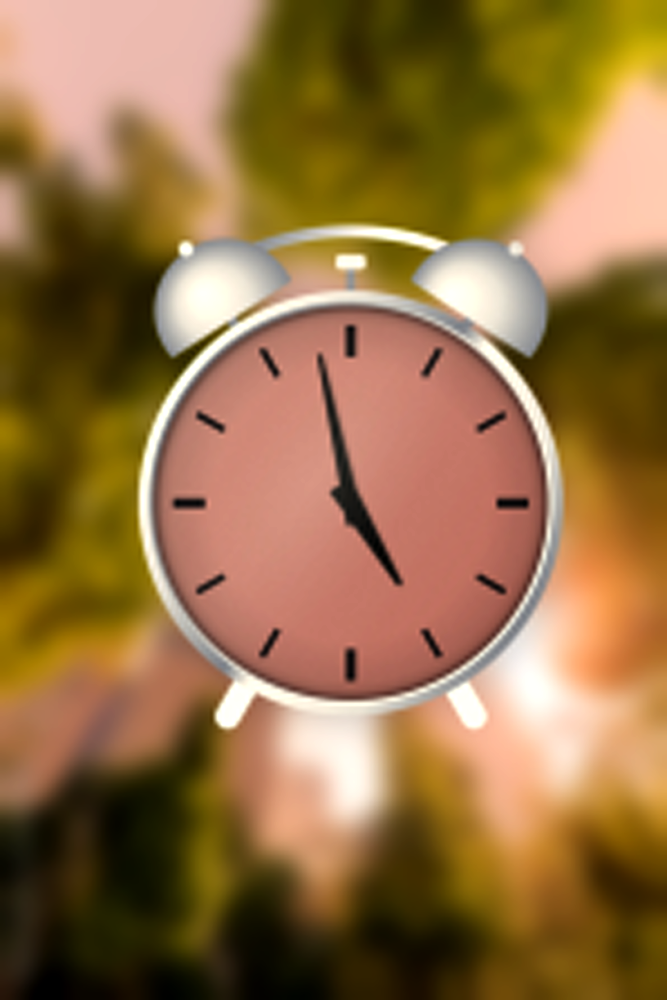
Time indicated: 4:58
